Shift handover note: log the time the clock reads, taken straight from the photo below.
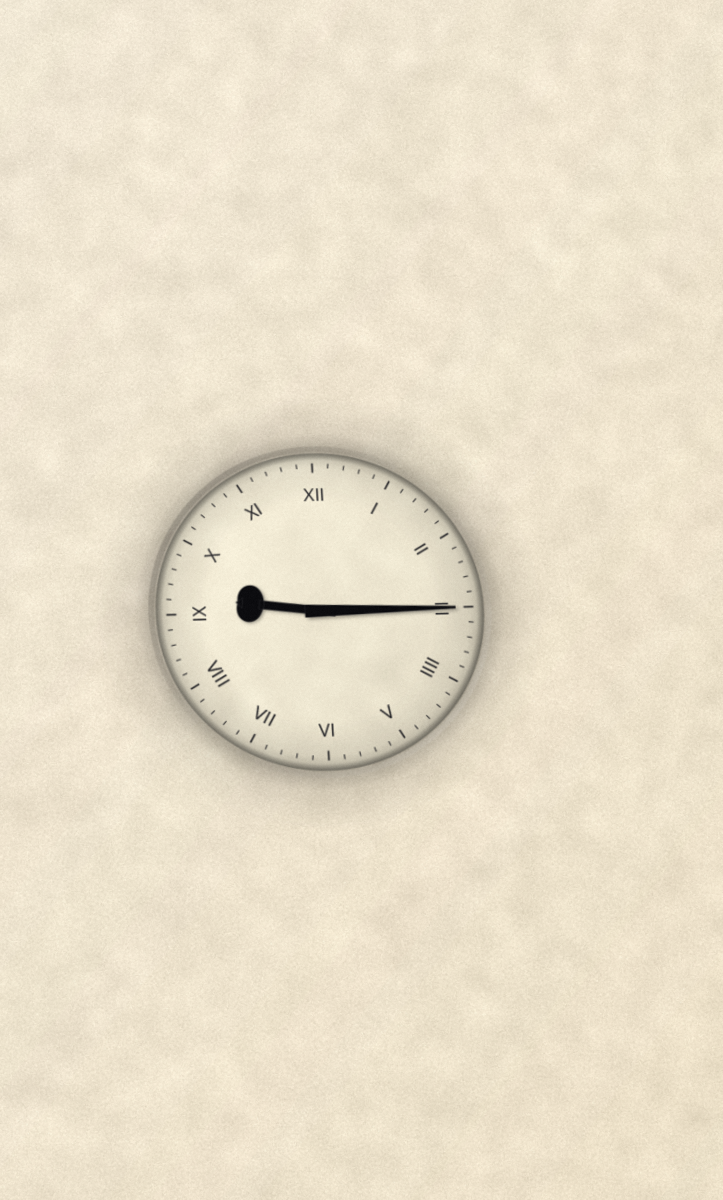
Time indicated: 9:15
